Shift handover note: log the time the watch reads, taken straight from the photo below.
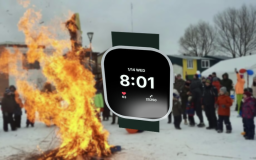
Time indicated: 8:01
